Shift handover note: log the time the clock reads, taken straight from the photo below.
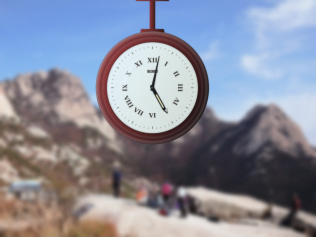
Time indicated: 5:02
